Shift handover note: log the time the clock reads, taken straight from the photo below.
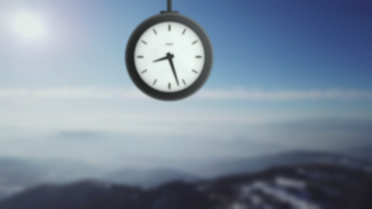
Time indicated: 8:27
